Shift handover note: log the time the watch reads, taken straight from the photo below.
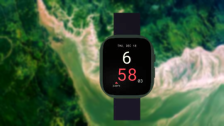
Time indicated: 6:58
